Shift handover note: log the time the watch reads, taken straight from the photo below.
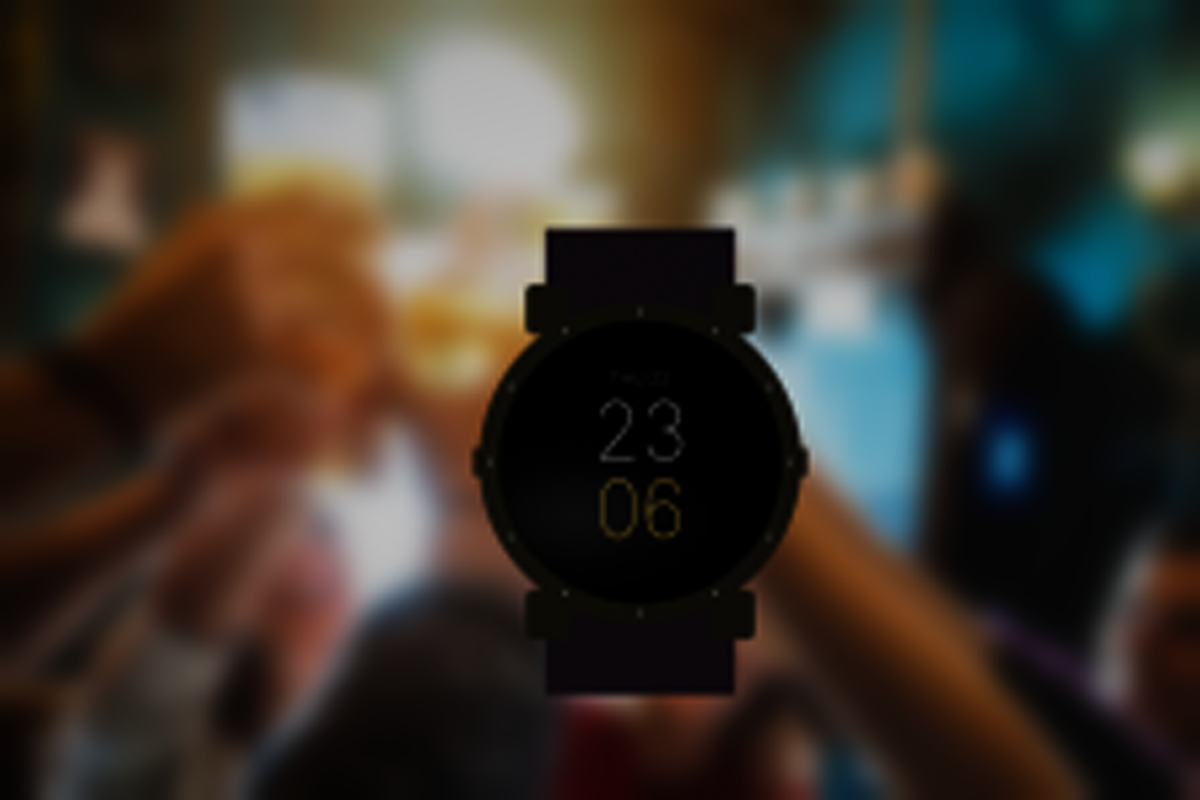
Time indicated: 23:06
